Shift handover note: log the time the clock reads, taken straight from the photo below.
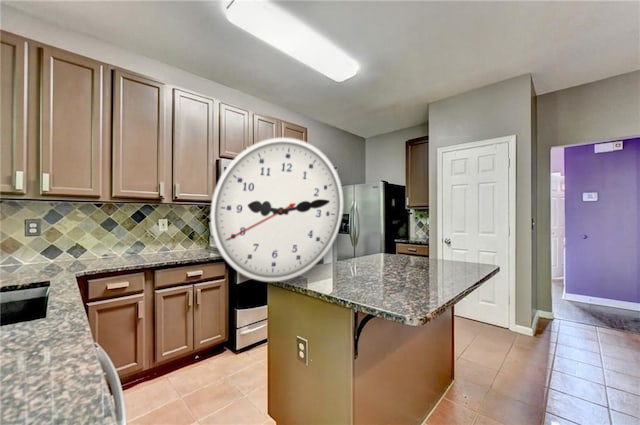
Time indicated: 9:12:40
